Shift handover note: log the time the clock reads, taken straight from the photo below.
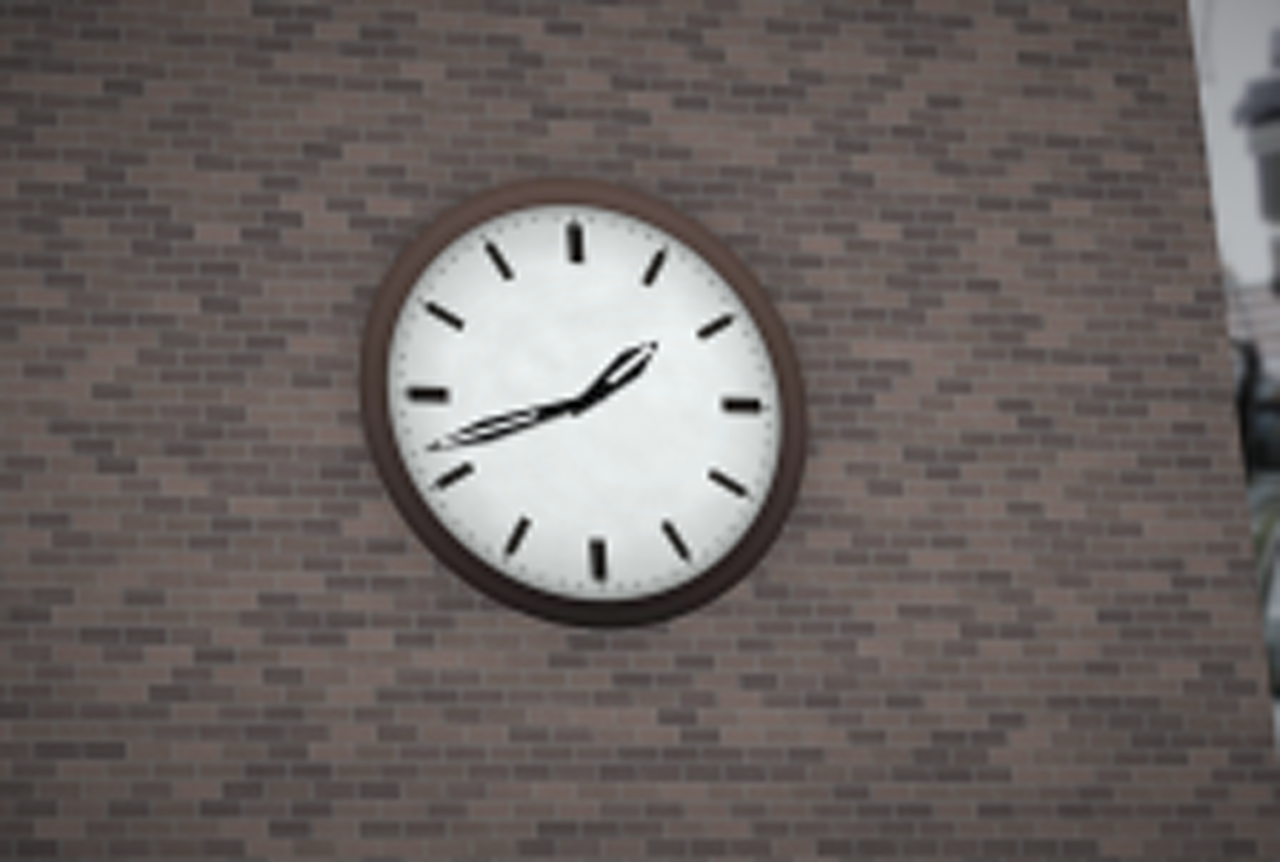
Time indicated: 1:42
